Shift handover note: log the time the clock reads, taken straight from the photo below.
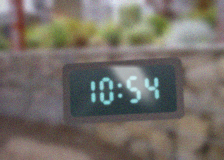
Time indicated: 10:54
